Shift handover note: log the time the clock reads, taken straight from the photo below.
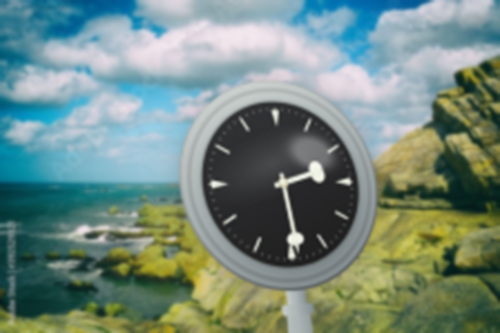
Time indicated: 2:29
